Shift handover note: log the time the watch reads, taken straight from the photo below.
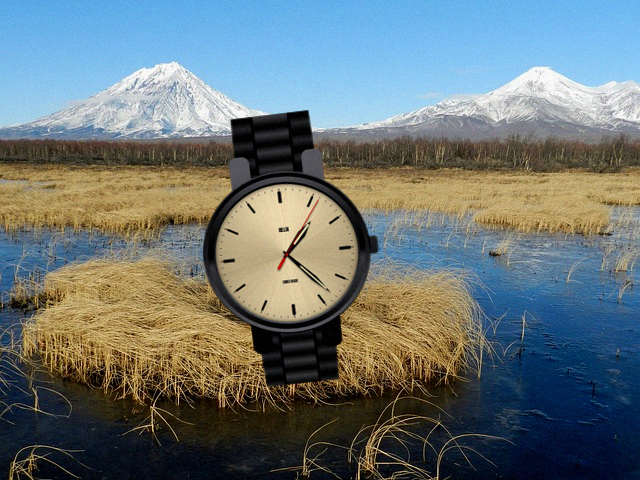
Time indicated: 1:23:06
